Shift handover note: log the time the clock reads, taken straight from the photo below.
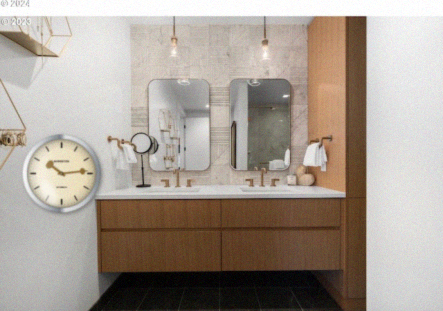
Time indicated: 10:14
